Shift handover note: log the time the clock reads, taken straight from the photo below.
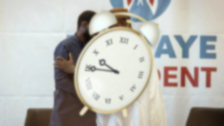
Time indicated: 9:45
